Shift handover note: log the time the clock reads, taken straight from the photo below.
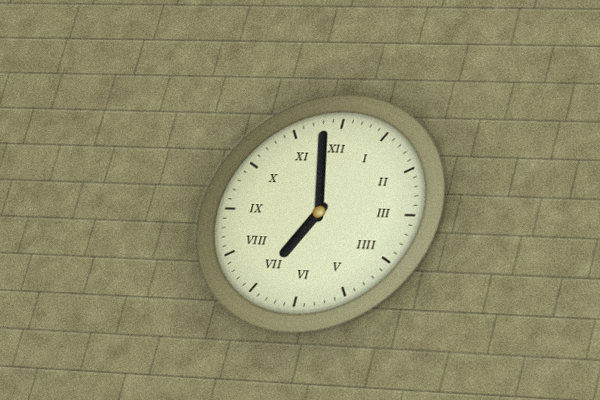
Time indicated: 6:58
